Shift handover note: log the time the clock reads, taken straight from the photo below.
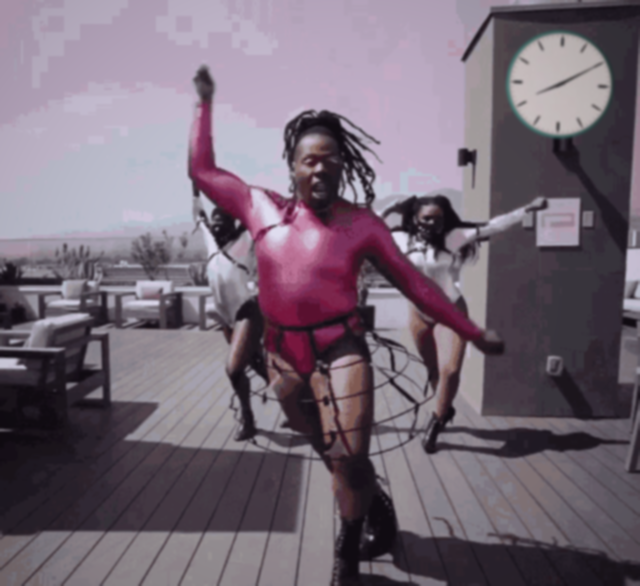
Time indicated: 8:10
